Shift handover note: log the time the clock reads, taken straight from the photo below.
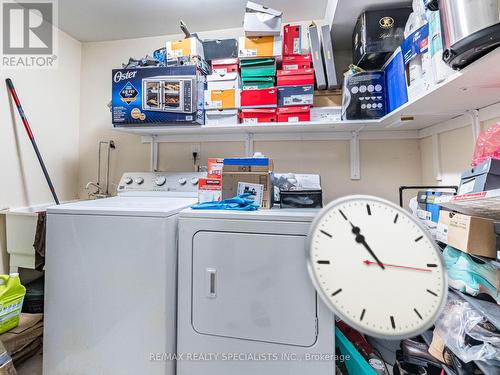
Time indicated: 10:55:16
